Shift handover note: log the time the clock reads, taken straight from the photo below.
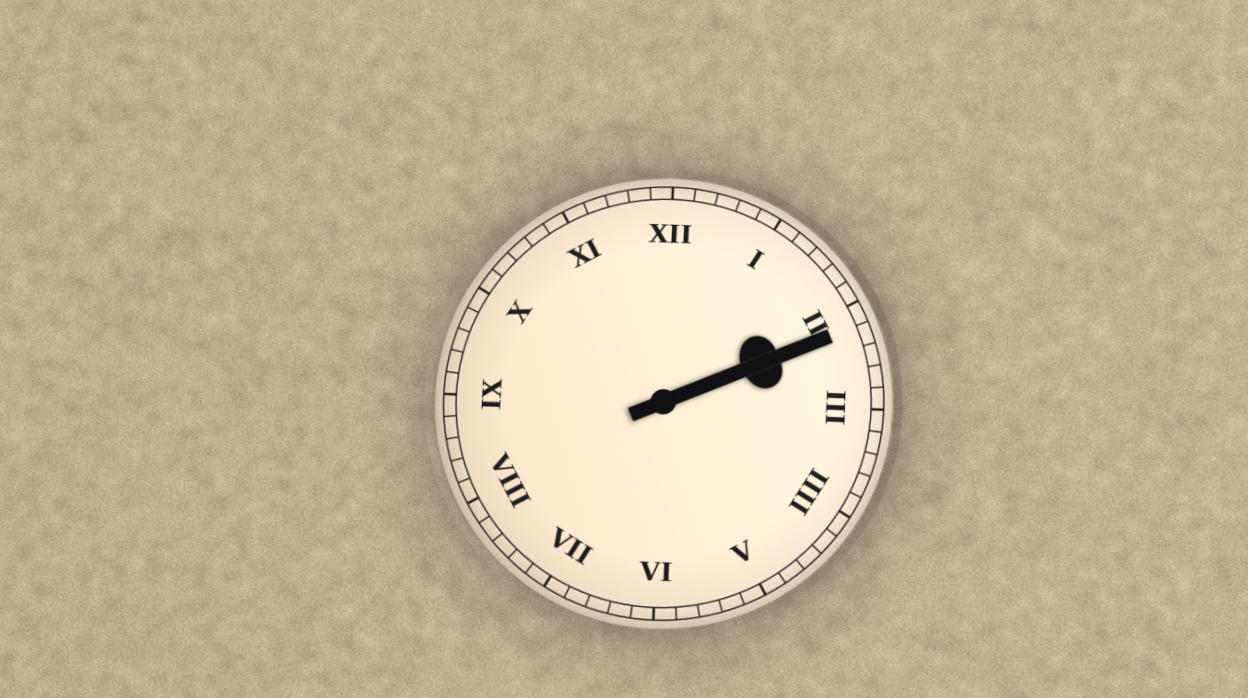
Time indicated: 2:11
